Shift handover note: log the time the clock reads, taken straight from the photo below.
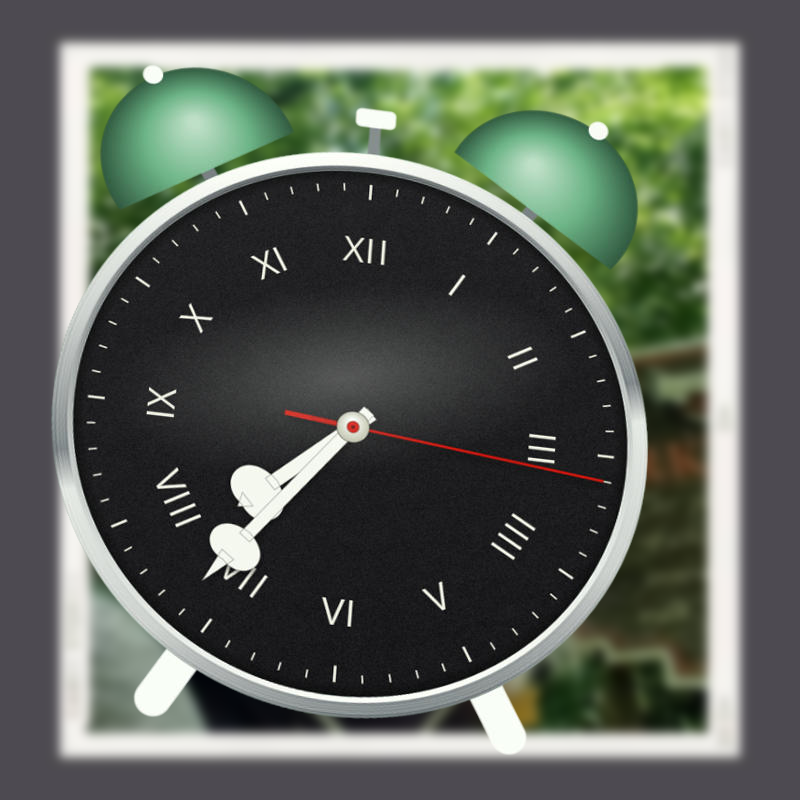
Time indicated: 7:36:16
